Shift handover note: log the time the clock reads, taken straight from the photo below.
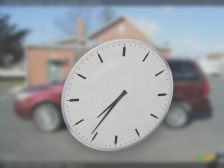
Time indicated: 7:36
